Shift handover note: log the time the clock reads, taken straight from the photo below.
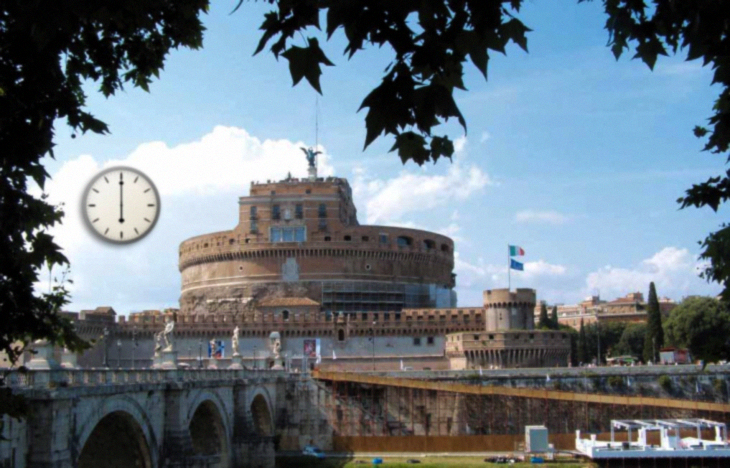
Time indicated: 6:00
